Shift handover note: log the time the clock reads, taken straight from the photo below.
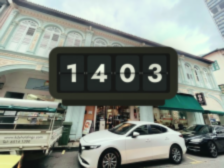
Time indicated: 14:03
